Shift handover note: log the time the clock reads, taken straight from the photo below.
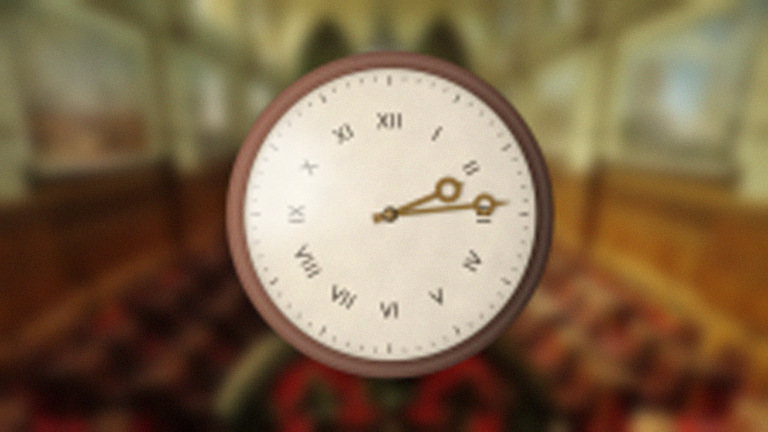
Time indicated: 2:14
